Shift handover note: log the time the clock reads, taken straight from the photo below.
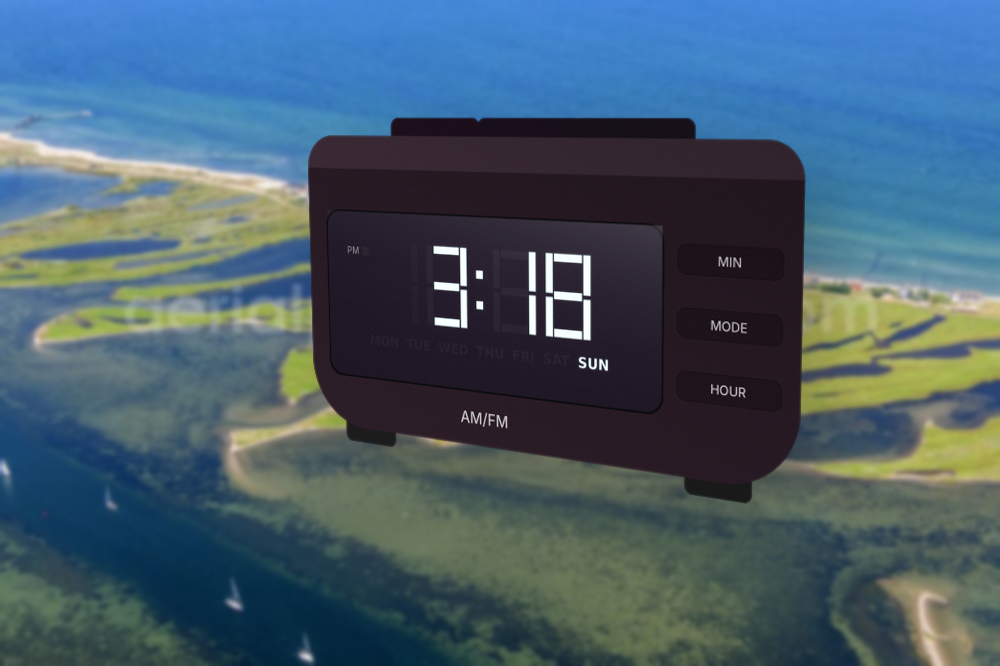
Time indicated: 3:18
